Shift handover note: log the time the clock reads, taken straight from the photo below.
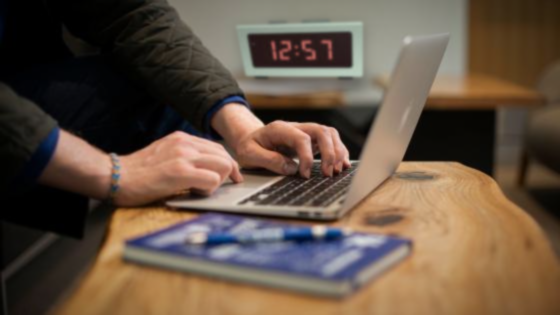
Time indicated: 12:57
